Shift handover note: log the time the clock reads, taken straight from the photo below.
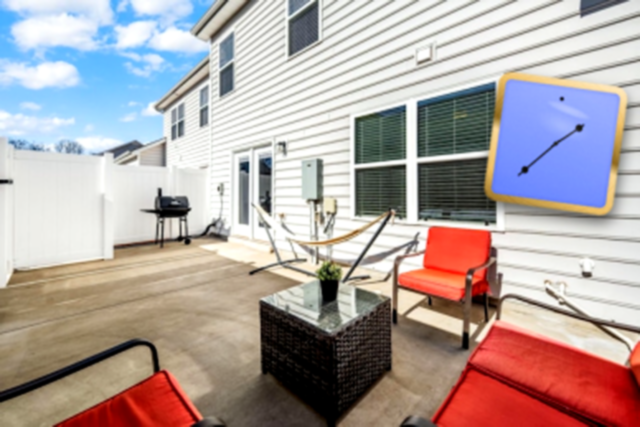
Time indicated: 1:37
